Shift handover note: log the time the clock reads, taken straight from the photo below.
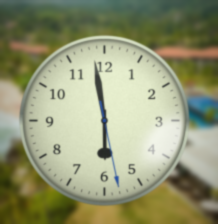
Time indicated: 5:58:28
